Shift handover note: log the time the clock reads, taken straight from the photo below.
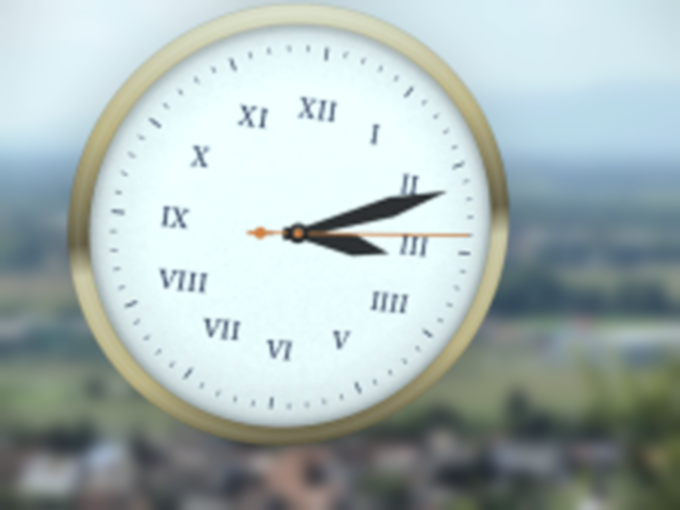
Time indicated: 3:11:14
